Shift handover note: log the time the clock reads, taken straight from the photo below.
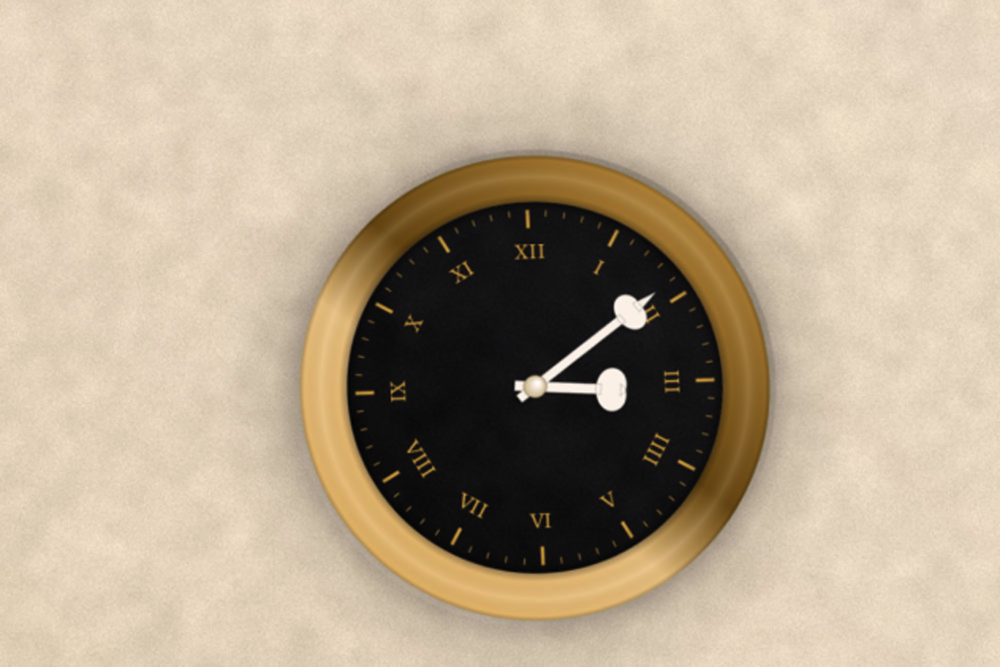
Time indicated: 3:09
